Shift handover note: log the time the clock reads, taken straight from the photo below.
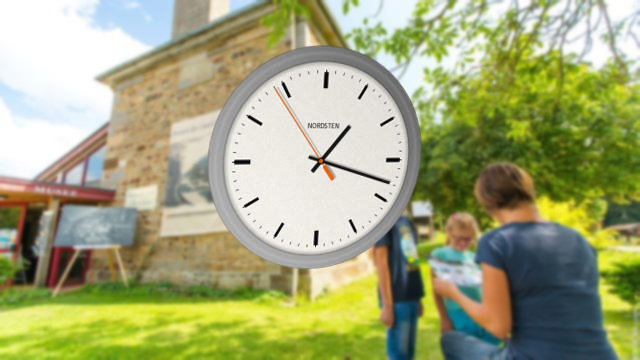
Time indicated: 1:17:54
